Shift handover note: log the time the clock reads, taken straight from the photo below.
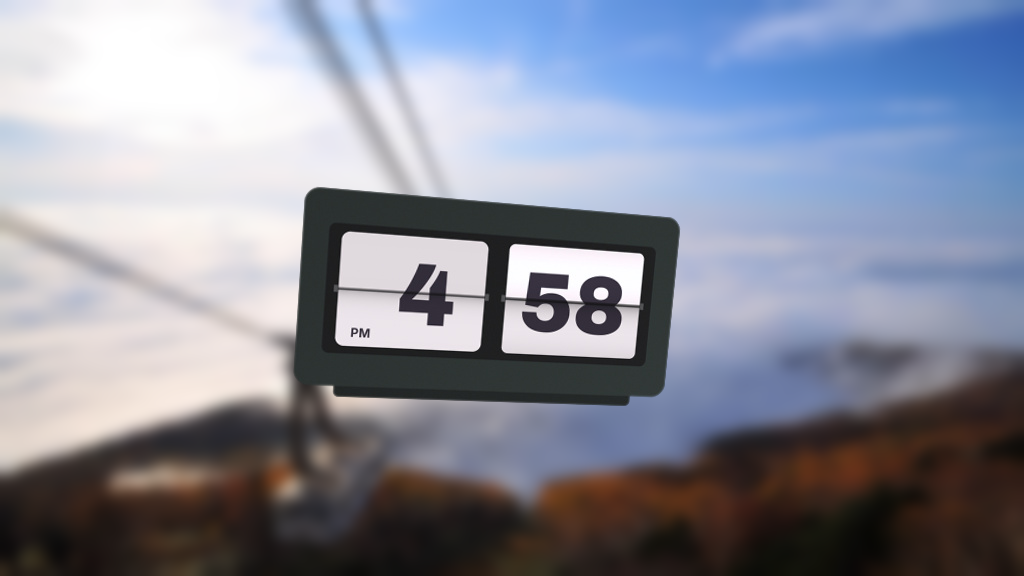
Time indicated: 4:58
